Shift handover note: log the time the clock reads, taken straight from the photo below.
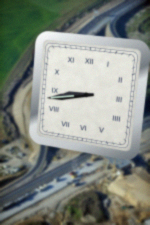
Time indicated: 8:43
